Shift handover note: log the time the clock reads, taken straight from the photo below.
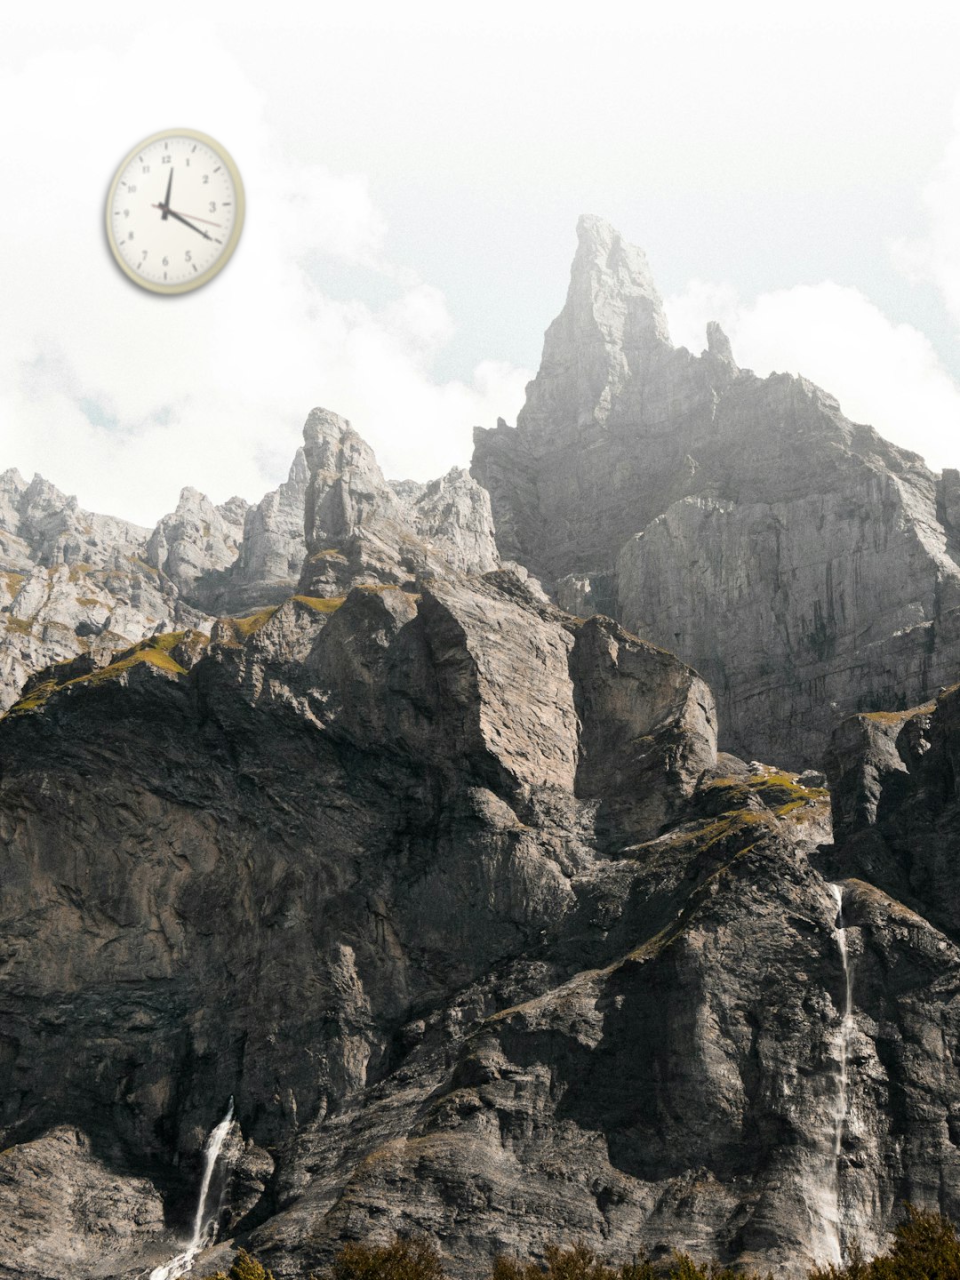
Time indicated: 12:20:18
